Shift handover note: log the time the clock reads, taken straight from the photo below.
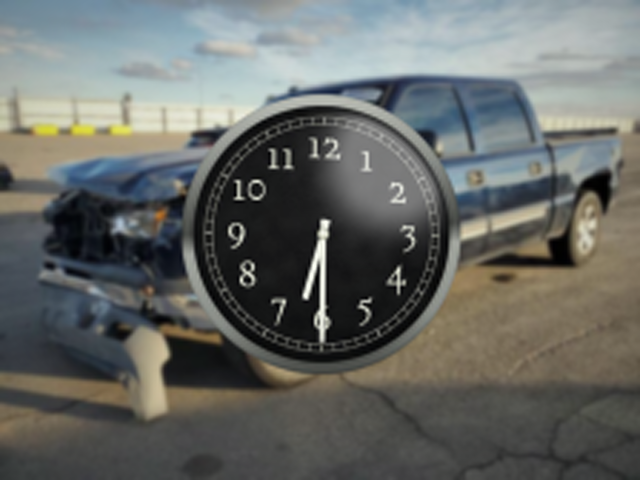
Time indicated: 6:30
